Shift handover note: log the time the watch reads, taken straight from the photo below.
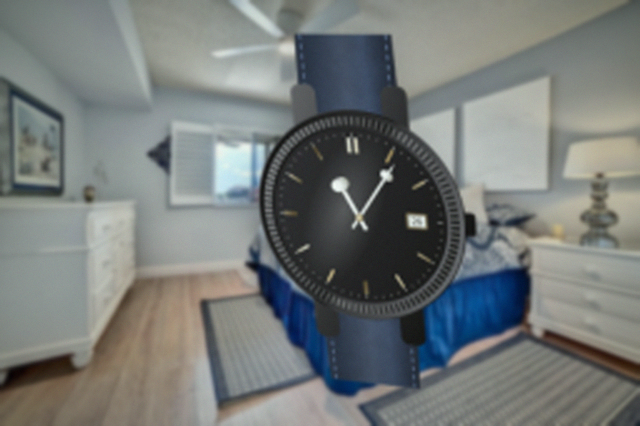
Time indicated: 11:06
